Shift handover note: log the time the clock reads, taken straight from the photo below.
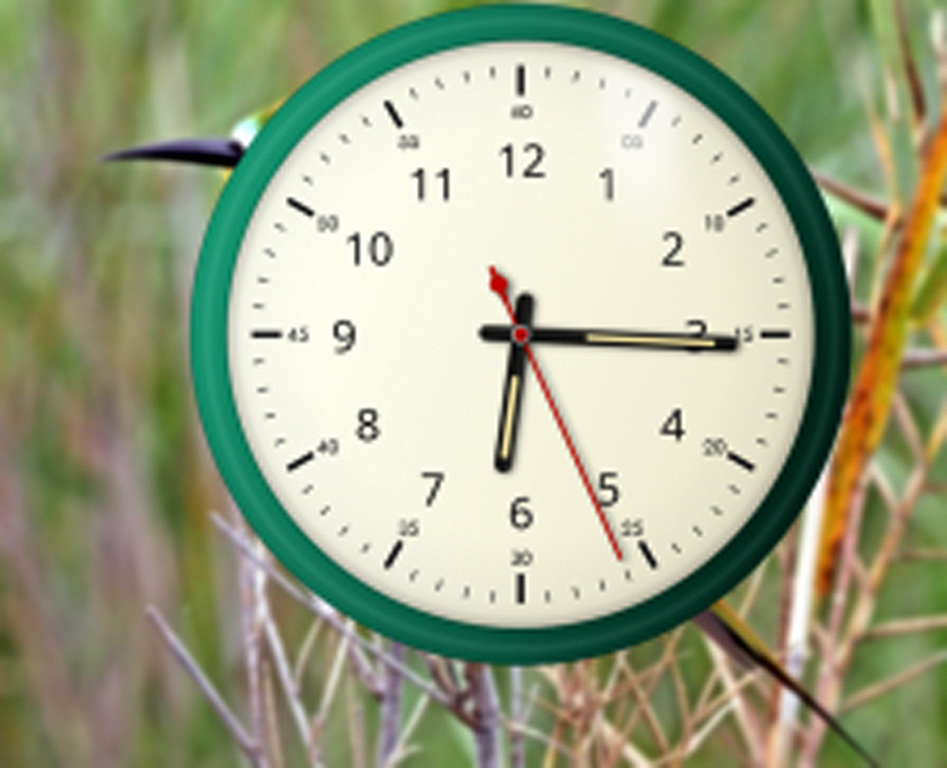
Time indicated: 6:15:26
